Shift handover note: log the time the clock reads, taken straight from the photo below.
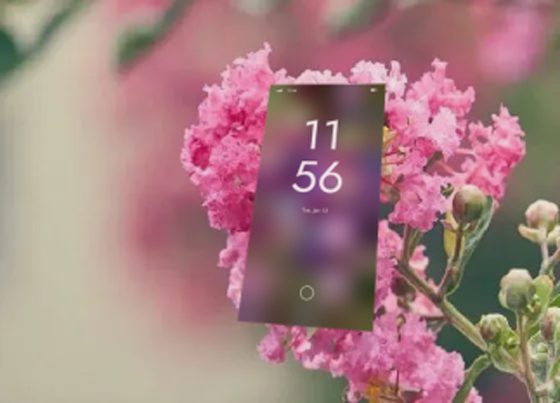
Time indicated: 11:56
